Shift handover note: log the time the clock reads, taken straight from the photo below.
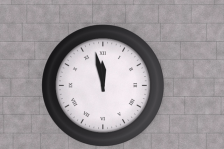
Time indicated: 11:58
